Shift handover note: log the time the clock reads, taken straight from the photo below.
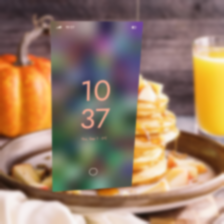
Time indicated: 10:37
